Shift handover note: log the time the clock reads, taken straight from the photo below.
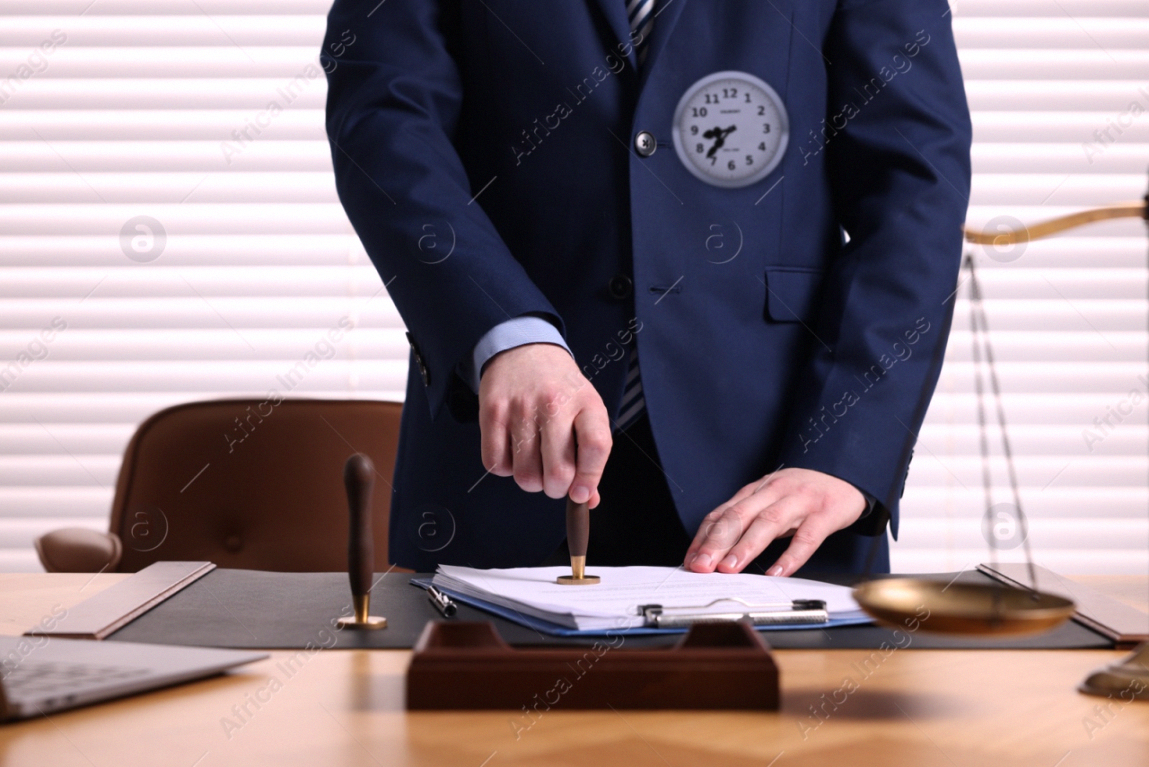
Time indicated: 8:37
